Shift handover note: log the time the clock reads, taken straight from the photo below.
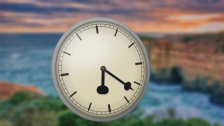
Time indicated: 6:22
